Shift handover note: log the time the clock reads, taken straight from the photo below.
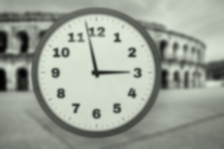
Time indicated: 2:58
